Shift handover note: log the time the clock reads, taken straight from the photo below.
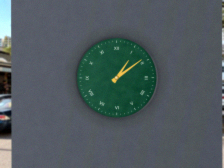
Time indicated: 1:09
